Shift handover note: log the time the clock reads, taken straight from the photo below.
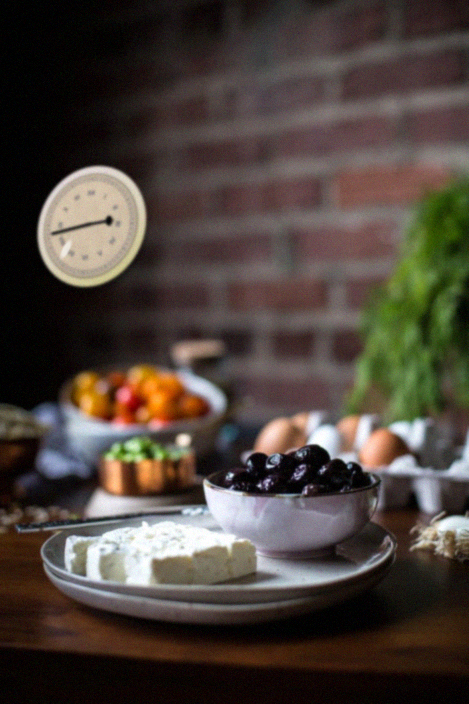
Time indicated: 2:43
